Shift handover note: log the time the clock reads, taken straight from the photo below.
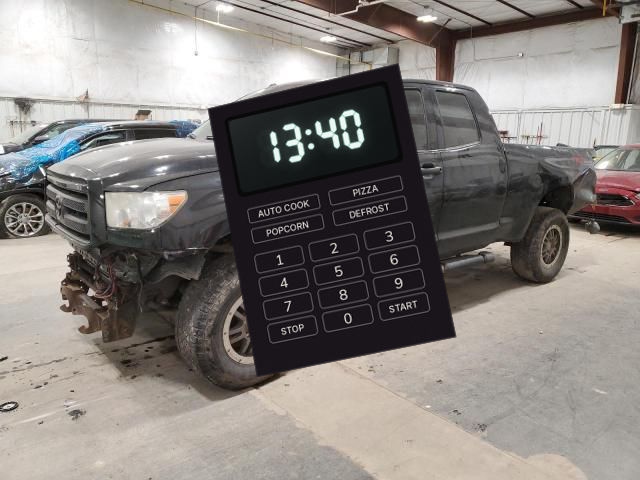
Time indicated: 13:40
